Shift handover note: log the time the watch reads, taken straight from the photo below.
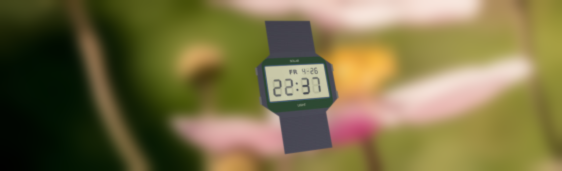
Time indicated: 22:37
